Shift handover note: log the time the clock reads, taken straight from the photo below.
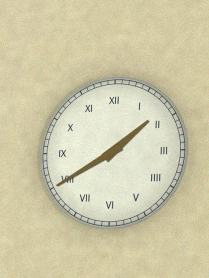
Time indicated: 1:40
